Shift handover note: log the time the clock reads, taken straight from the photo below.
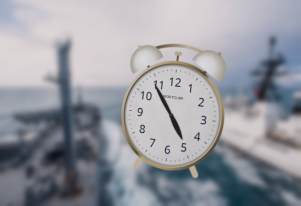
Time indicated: 4:54
